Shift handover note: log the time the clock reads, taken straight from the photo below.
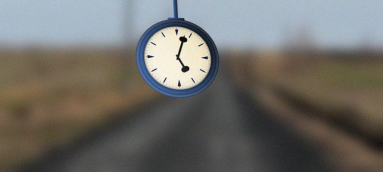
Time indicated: 5:03
